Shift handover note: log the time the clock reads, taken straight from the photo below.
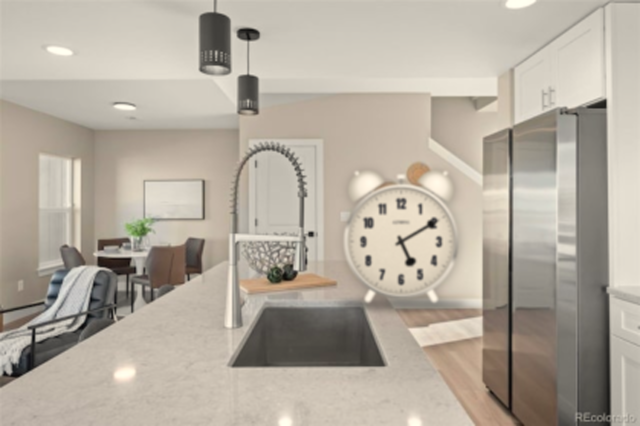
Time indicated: 5:10
